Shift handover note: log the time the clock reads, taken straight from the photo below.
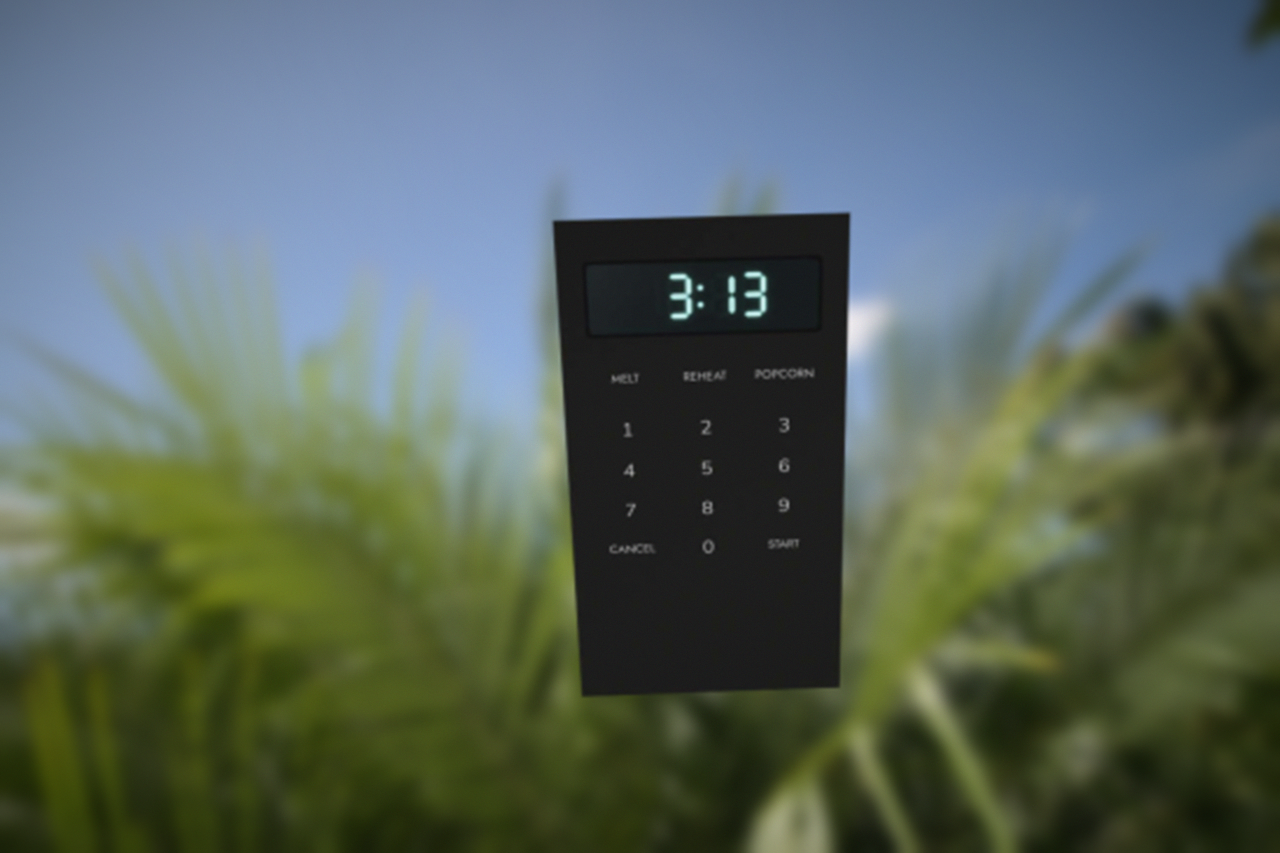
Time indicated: 3:13
